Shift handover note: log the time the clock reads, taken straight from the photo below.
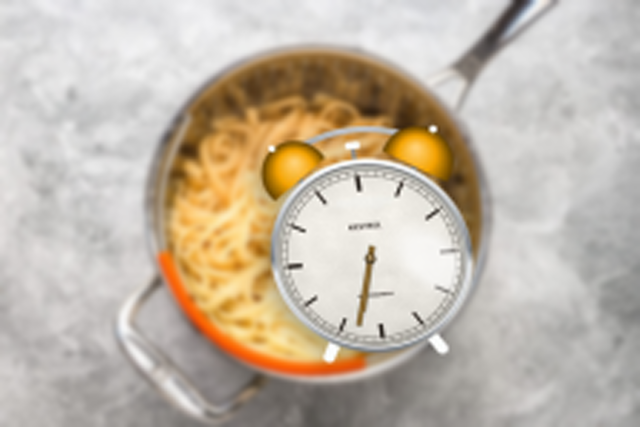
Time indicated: 6:33
